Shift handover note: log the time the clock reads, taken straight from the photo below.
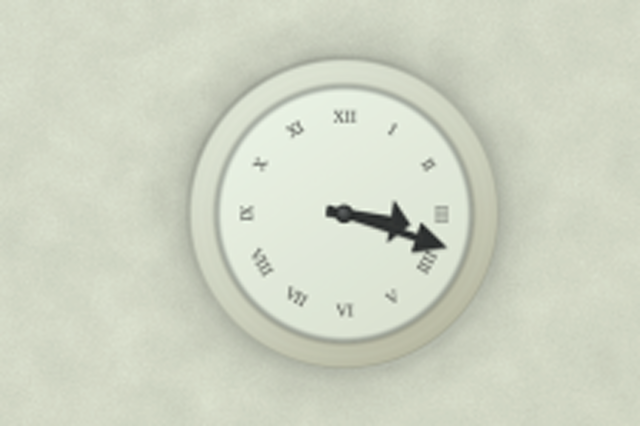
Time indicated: 3:18
